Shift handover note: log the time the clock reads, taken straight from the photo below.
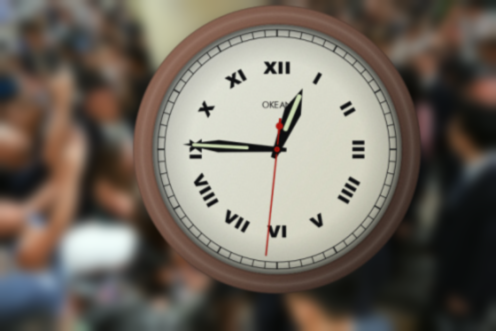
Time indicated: 12:45:31
